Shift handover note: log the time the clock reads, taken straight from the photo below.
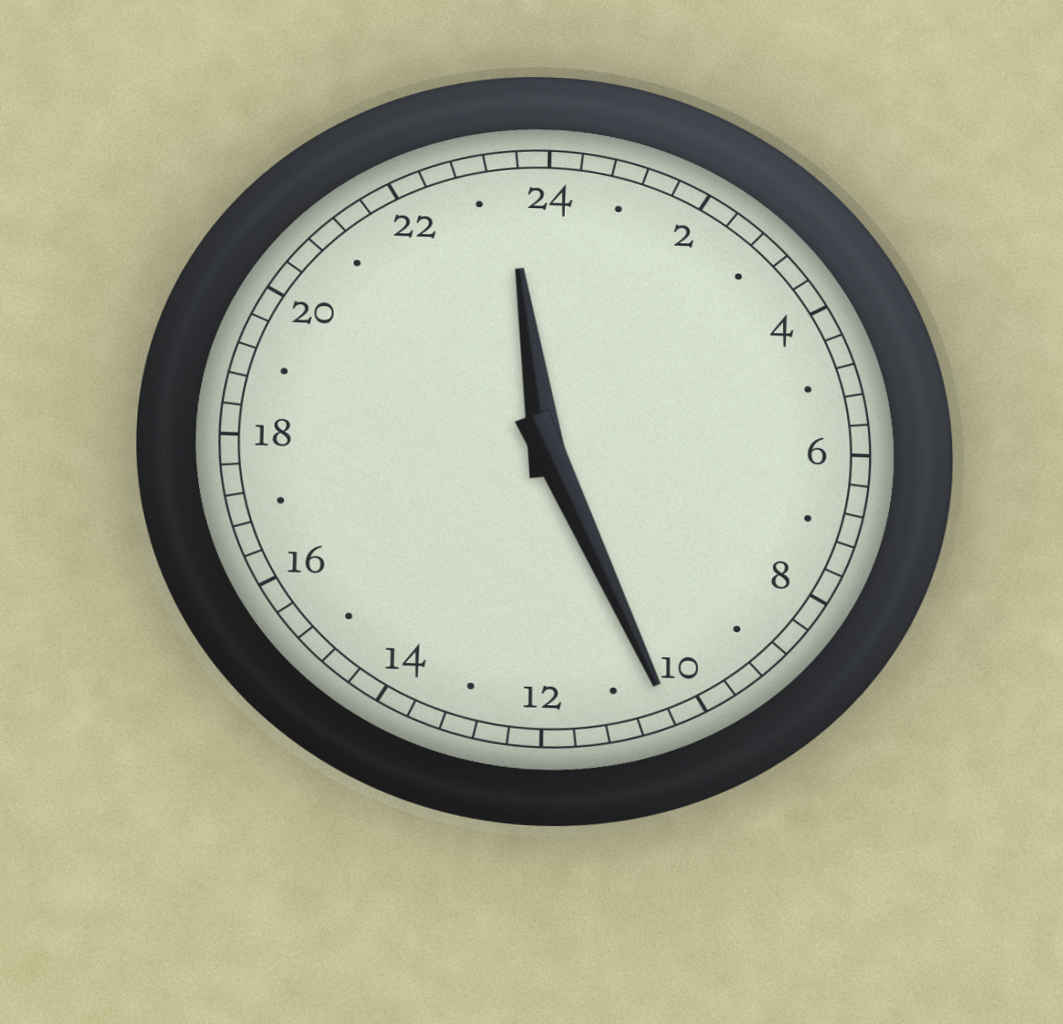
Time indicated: 23:26
